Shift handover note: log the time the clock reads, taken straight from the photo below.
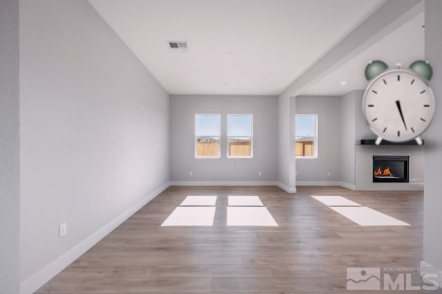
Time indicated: 5:27
